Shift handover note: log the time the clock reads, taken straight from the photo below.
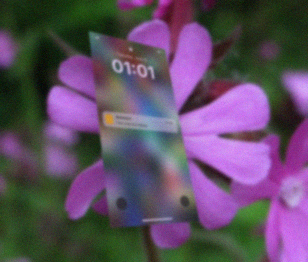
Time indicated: 1:01
